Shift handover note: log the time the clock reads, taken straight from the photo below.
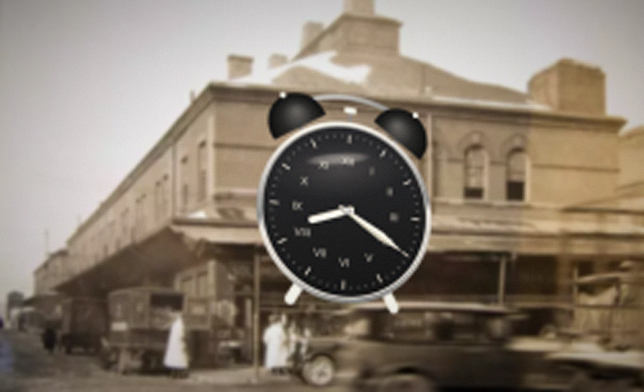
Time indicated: 8:20
